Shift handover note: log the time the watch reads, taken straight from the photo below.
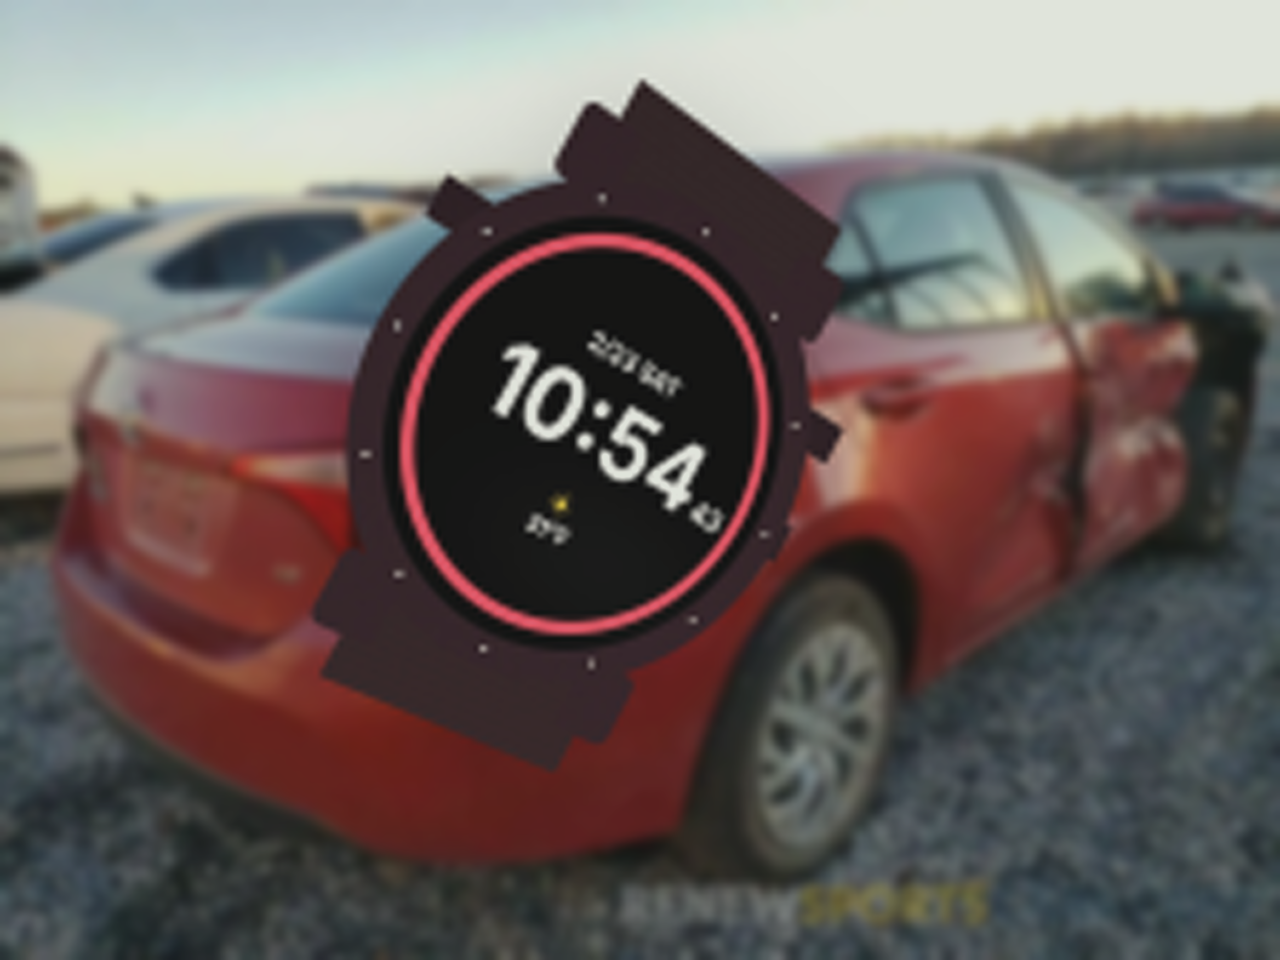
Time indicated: 10:54
